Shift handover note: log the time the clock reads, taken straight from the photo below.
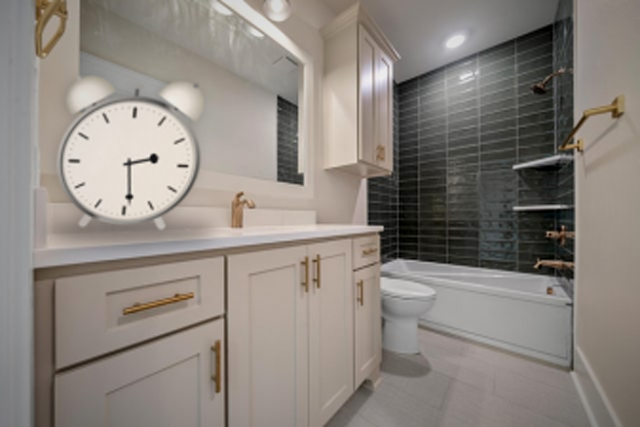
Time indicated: 2:29
